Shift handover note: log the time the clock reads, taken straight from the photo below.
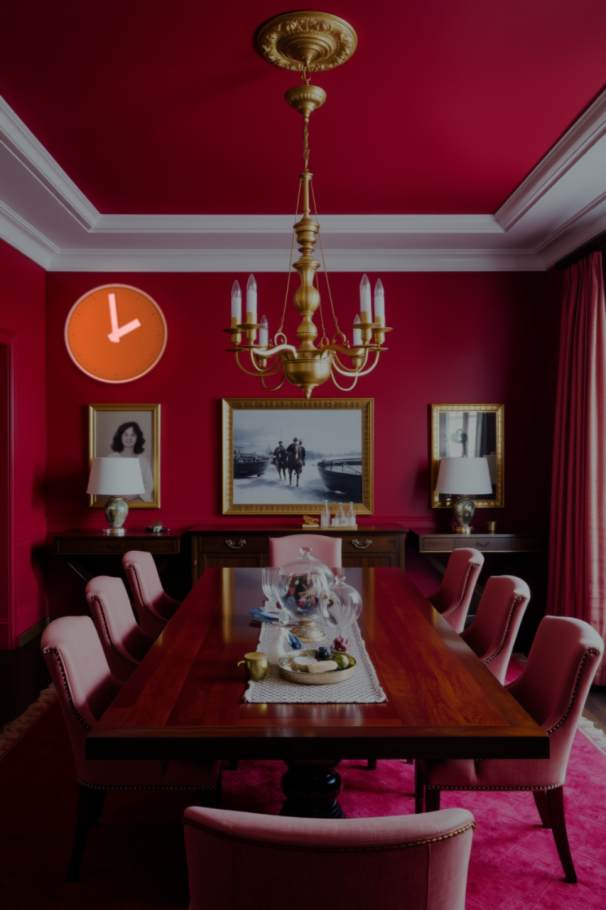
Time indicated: 1:59
